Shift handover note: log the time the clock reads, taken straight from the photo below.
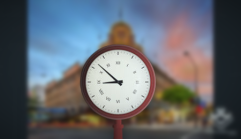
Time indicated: 8:52
